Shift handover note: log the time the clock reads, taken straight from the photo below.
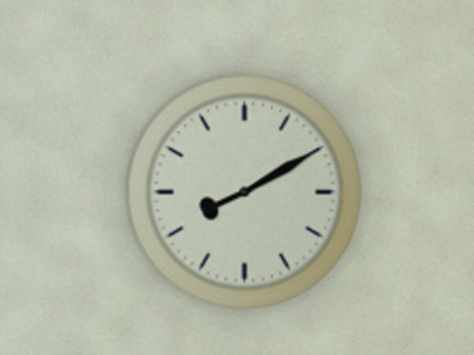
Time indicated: 8:10
